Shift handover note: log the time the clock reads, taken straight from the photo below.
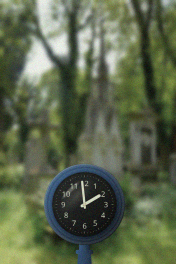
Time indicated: 1:59
